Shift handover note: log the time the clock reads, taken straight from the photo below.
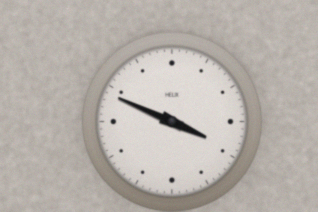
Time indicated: 3:49
